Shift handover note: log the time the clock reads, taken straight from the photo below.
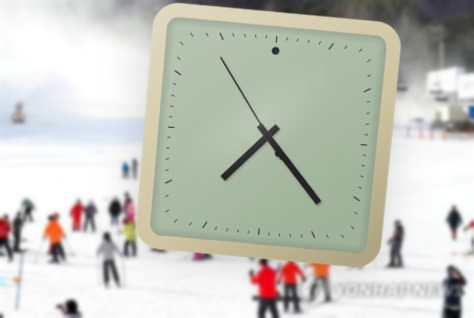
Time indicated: 7:22:54
